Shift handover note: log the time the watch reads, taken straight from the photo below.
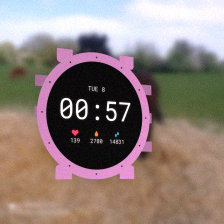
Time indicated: 0:57
